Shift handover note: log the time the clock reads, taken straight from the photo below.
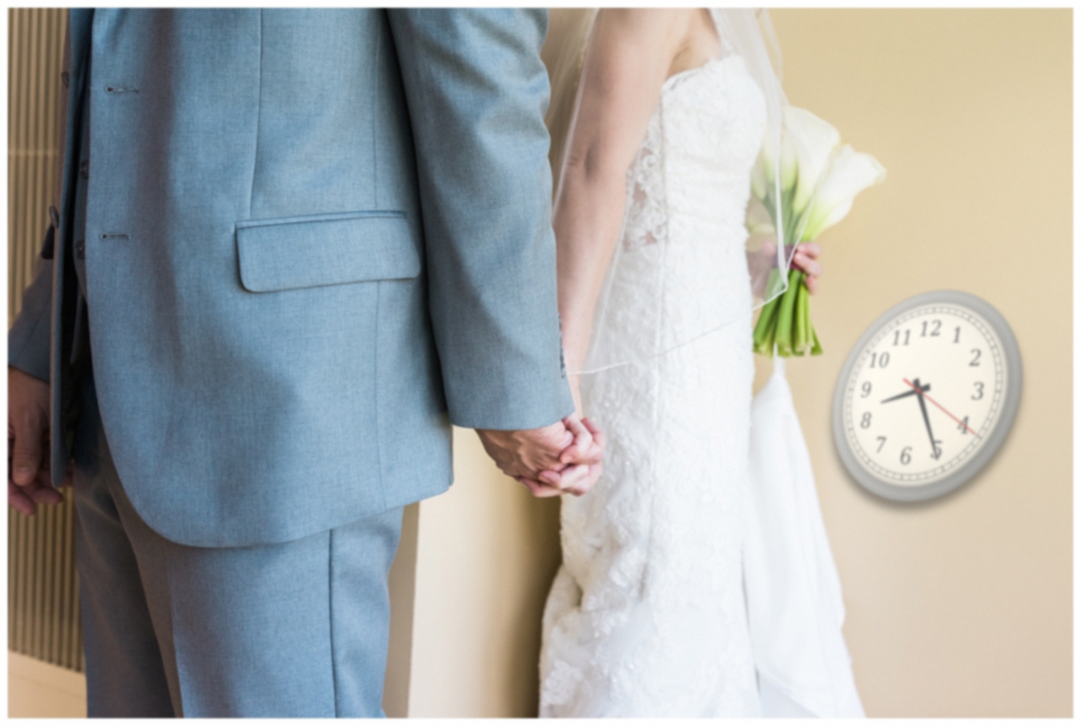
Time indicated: 8:25:20
